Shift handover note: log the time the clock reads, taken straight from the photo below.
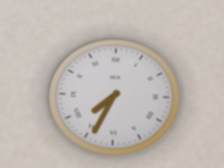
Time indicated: 7:34
